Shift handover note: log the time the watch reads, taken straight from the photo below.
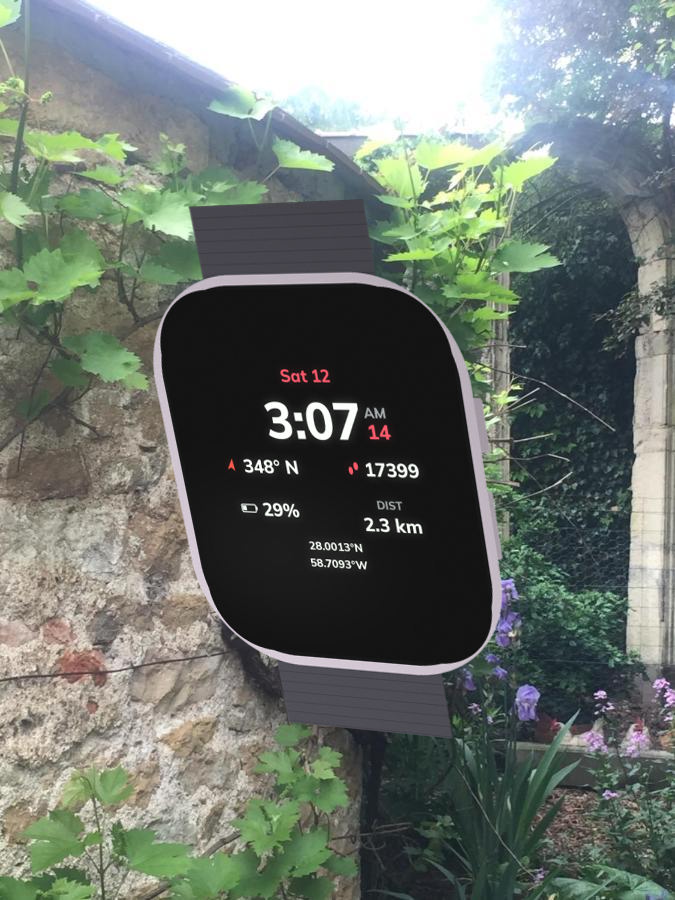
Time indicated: 3:07:14
